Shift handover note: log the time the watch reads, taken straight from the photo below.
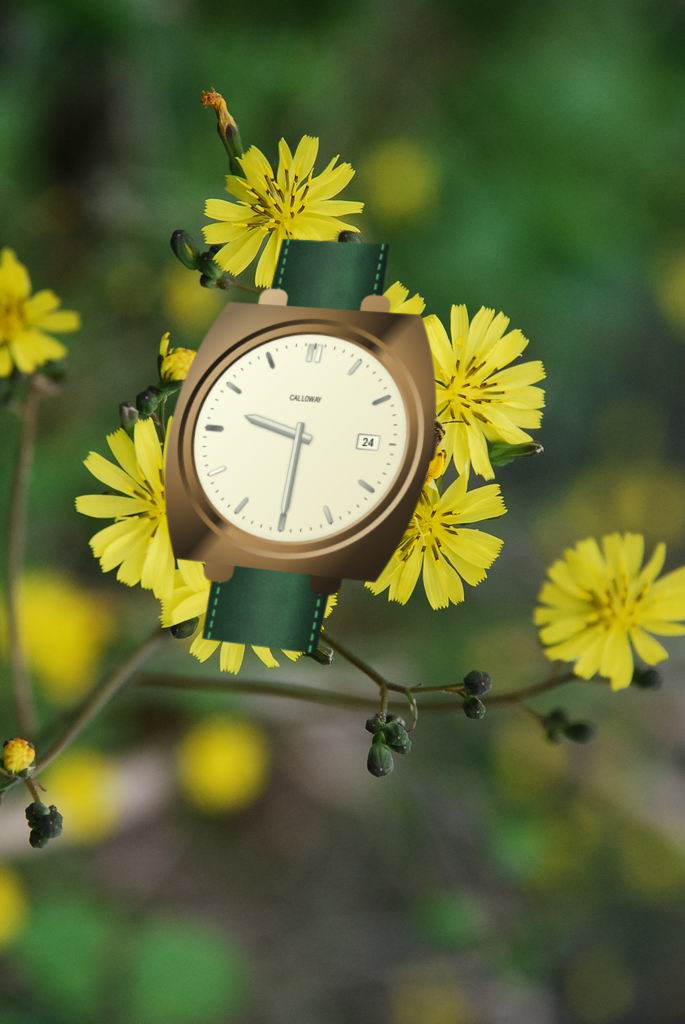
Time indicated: 9:30
